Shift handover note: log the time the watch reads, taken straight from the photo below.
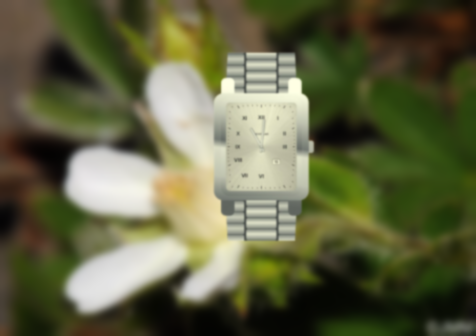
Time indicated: 11:01
